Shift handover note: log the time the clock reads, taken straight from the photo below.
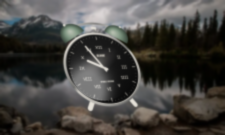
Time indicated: 9:55
